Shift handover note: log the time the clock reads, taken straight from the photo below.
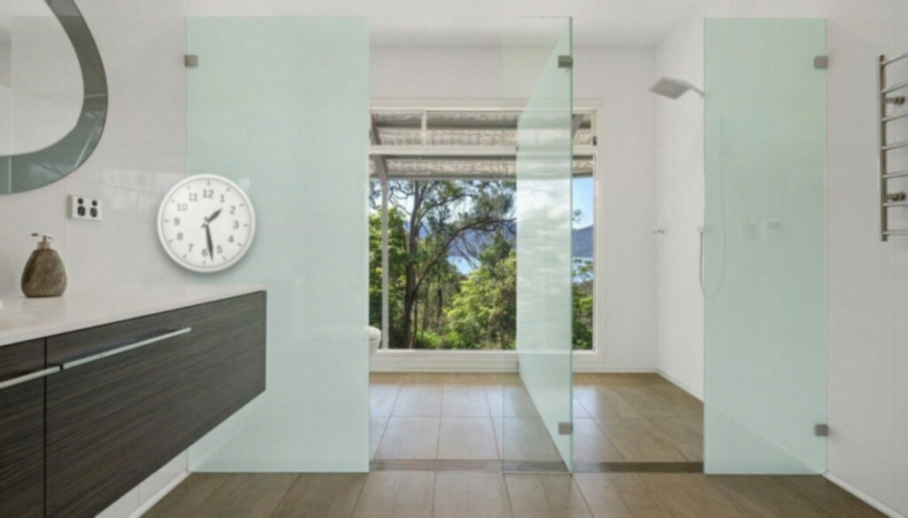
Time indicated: 1:28
